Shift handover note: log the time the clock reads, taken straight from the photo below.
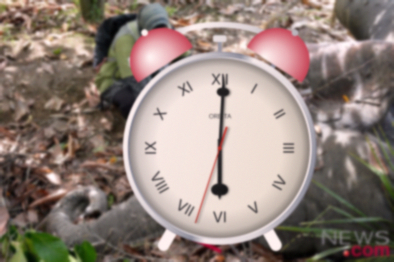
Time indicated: 6:00:33
